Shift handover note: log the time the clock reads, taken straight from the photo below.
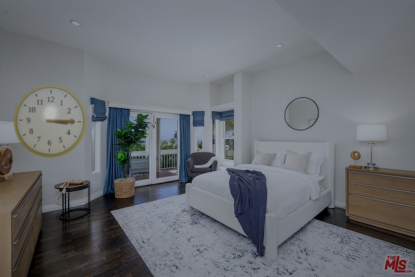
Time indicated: 3:15
